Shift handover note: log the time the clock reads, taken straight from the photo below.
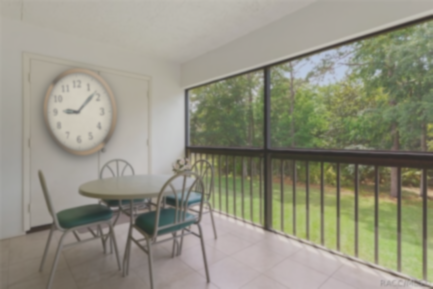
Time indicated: 9:08
